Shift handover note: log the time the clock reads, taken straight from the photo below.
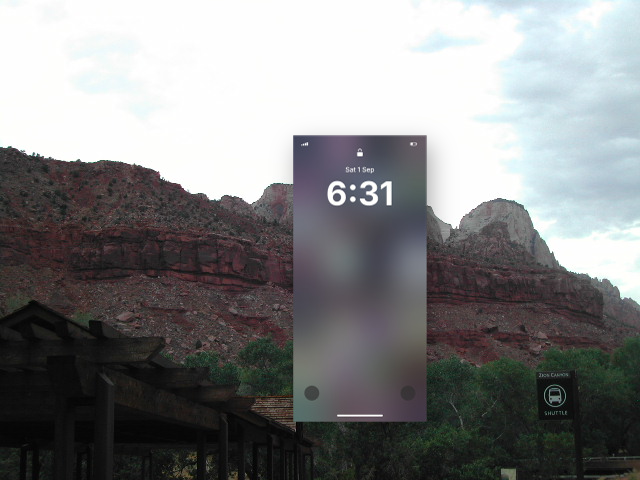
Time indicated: 6:31
